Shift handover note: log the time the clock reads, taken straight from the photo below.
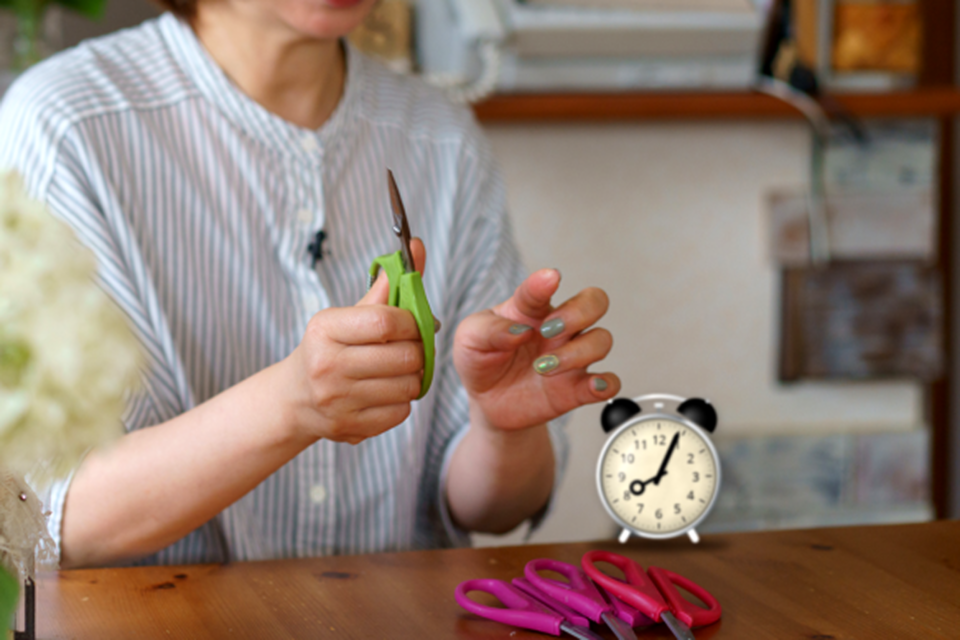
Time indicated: 8:04
